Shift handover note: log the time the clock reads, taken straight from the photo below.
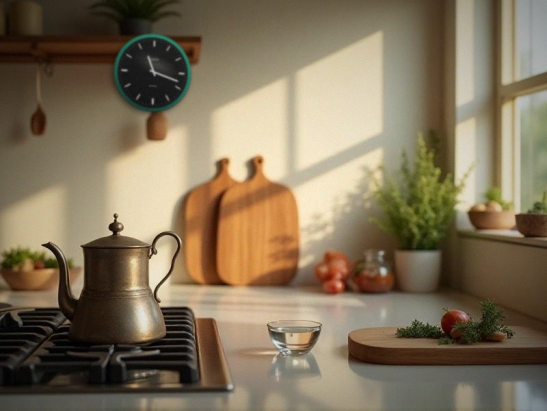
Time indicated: 11:18
